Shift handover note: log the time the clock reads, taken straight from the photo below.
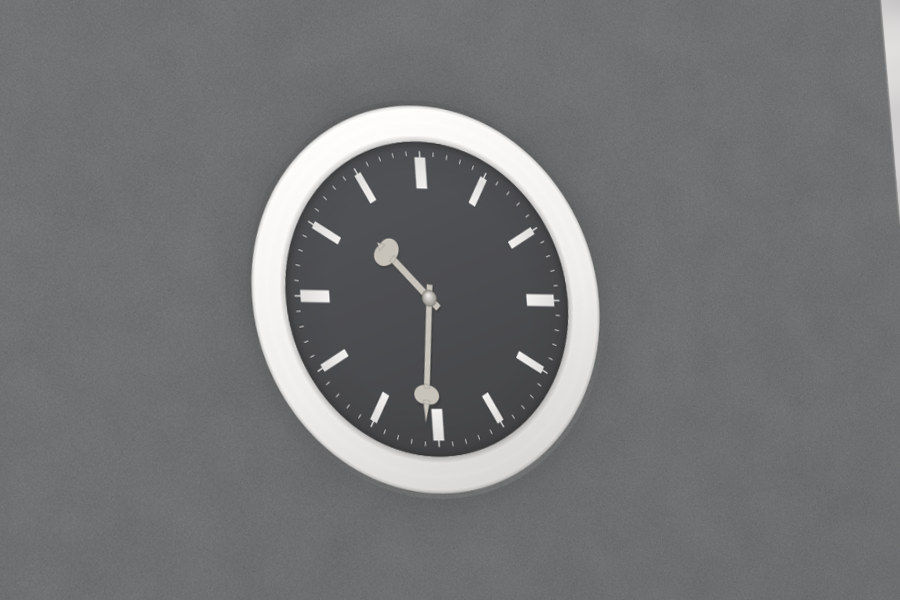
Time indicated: 10:31
